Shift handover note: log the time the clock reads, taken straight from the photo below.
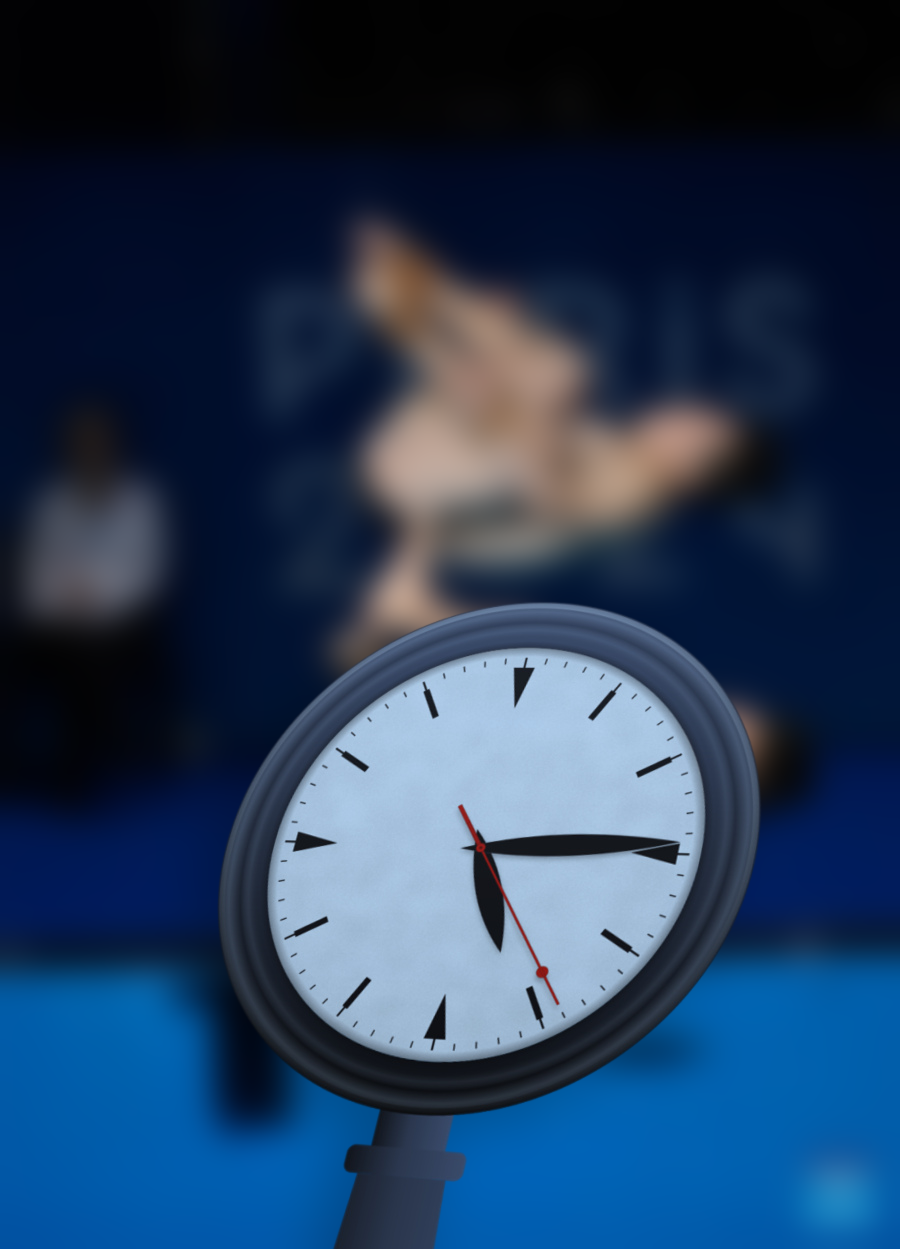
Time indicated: 5:14:24
